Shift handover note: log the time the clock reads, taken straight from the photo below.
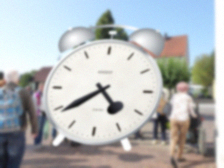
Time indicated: 4:39
